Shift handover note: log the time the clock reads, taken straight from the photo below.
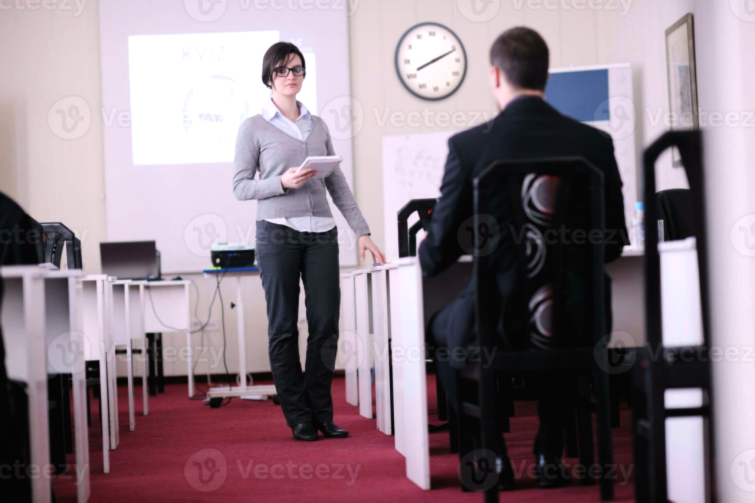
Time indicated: 8:11
